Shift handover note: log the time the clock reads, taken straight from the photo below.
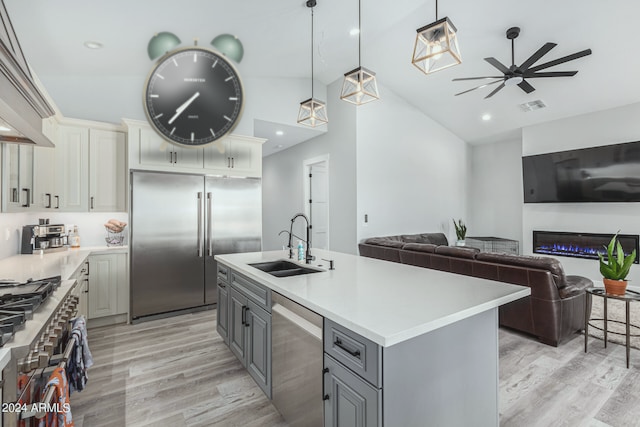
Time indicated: 7:37
